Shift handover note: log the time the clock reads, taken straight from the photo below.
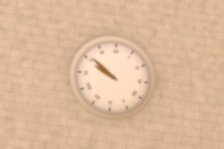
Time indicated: 9:51
